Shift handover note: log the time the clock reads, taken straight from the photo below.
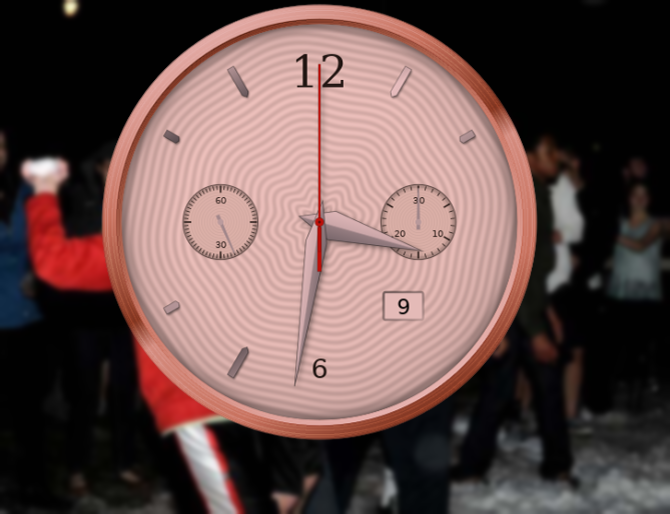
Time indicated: 3:31:26
